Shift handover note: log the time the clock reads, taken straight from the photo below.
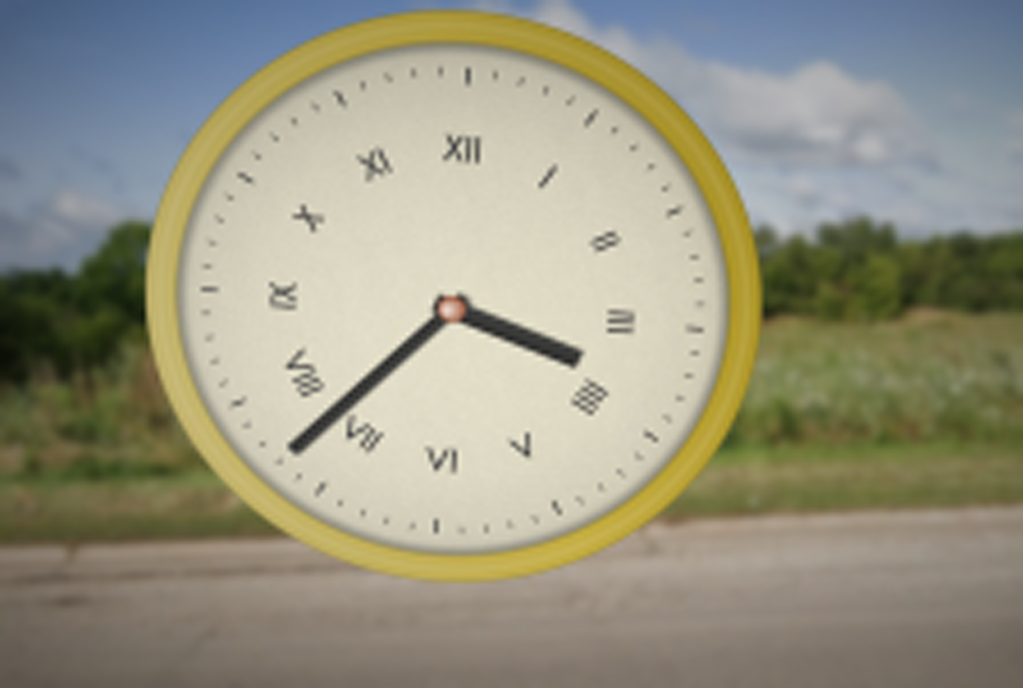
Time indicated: 3:37
